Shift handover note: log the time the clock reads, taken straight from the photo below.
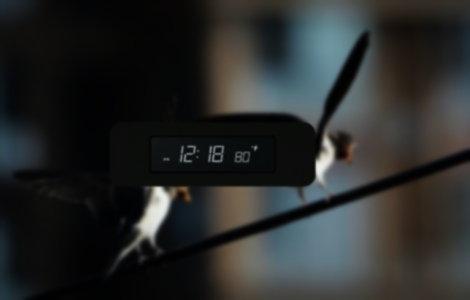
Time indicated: 12:18
